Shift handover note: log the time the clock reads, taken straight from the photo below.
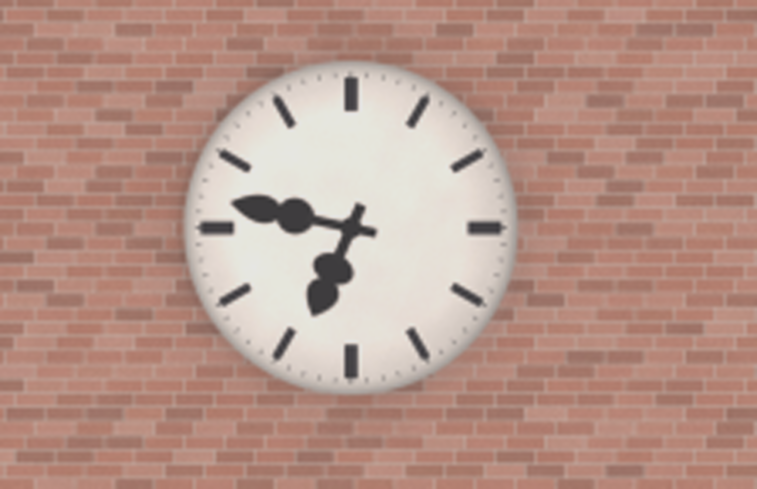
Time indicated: 6:47
